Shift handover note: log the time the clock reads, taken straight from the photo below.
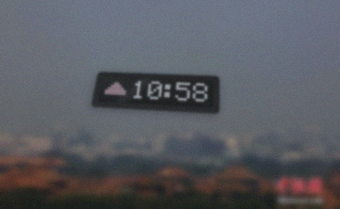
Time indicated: 10:58
